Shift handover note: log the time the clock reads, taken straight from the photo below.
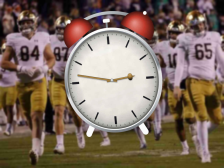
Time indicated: 2:47
